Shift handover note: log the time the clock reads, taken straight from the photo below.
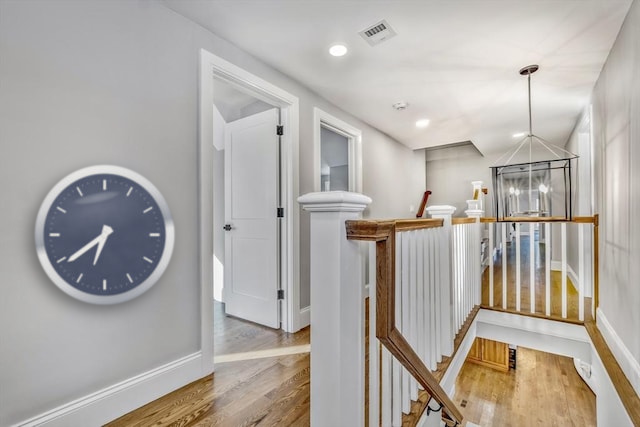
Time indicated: 6:39
